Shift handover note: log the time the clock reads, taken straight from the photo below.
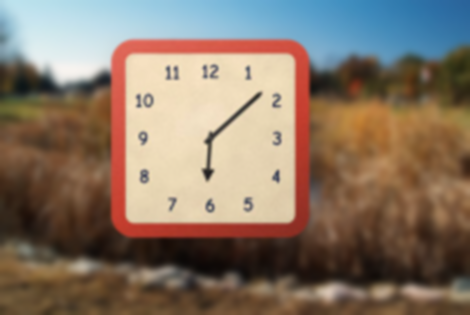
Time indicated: 6:08
